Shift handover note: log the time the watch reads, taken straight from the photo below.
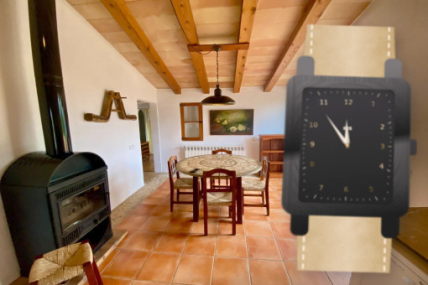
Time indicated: 11:54
